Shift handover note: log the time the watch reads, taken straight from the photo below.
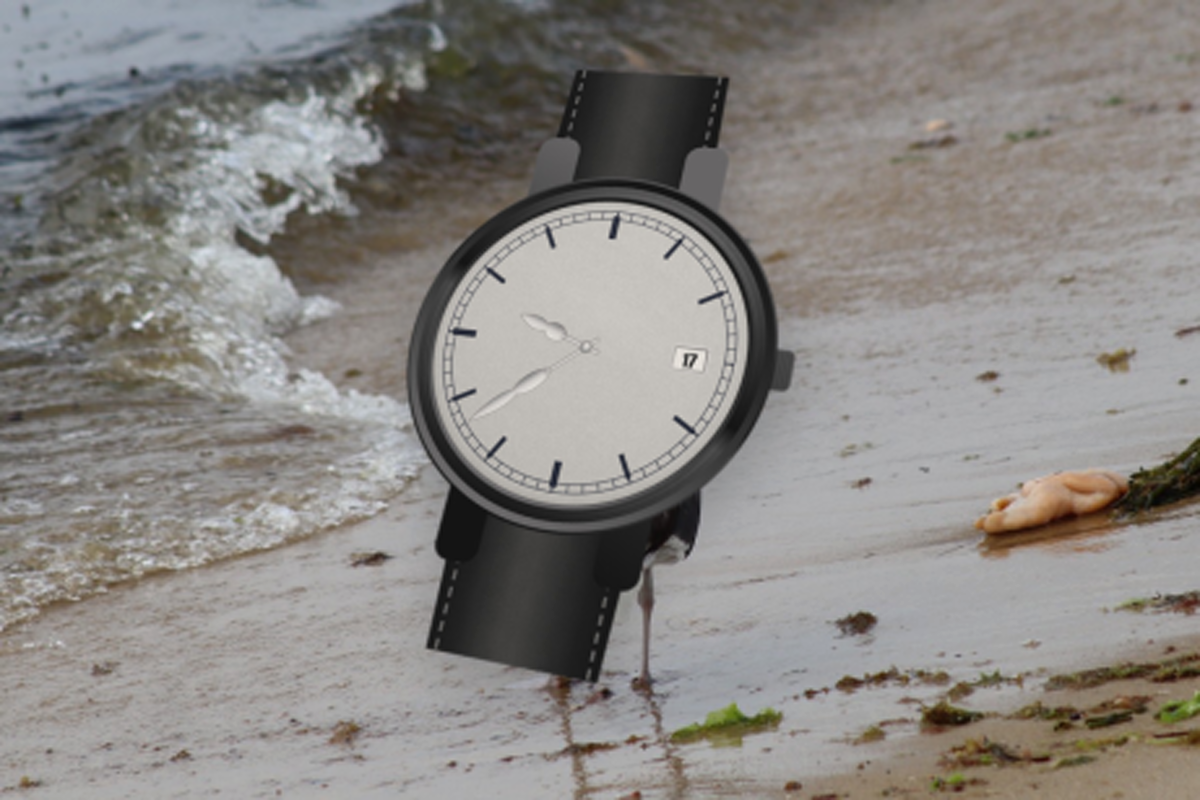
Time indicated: 9:38
